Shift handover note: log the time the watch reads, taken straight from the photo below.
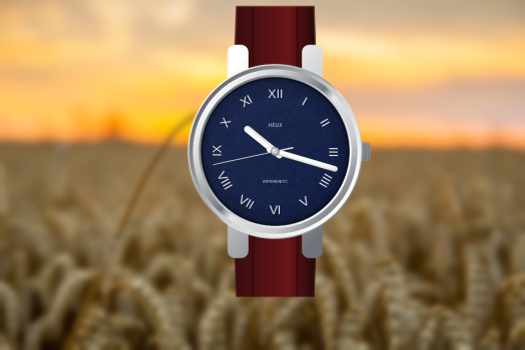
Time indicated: 10:17:43
